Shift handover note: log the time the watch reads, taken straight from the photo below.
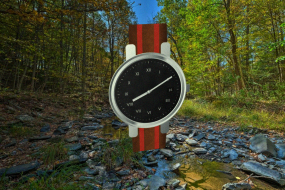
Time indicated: 8:10
